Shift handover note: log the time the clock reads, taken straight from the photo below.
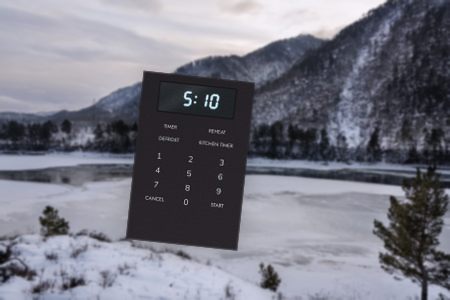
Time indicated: 5:10
